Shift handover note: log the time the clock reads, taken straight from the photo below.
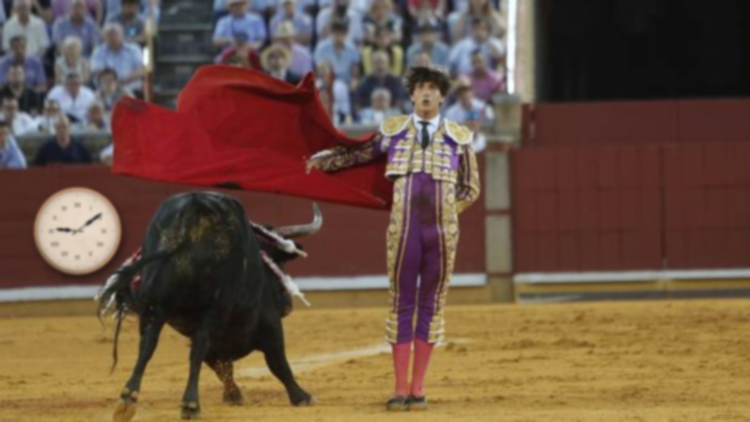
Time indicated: 9:09
